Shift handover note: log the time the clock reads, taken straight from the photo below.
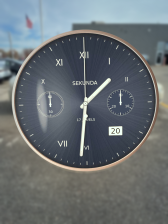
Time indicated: 1:31
